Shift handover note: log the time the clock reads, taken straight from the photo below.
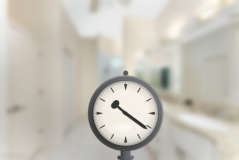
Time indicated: 10:21
